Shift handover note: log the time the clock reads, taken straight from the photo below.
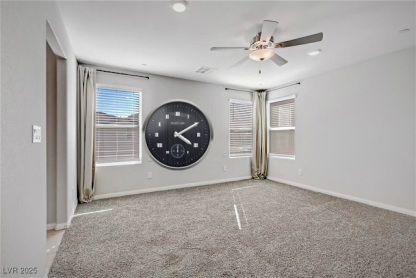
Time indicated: 4:10
